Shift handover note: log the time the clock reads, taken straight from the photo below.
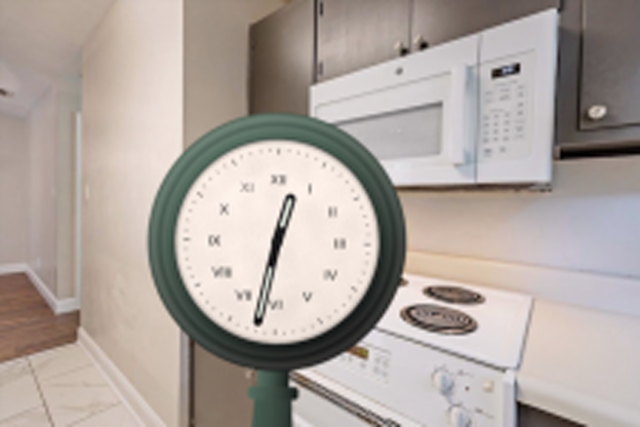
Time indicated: 12:32
